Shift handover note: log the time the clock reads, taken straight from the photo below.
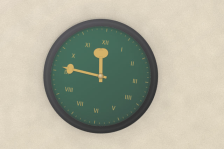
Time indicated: 11:46
